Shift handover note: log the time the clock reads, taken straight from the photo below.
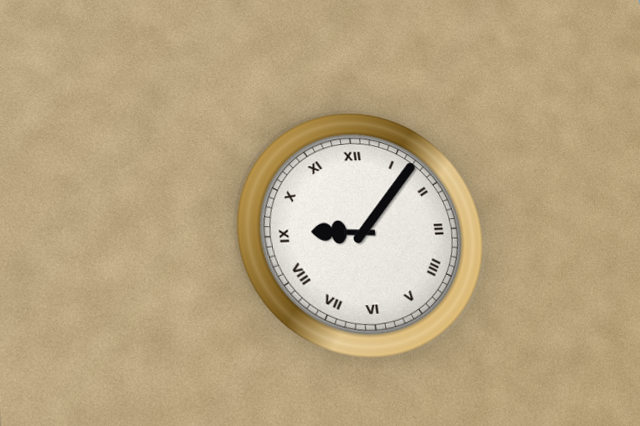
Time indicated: 9:07
